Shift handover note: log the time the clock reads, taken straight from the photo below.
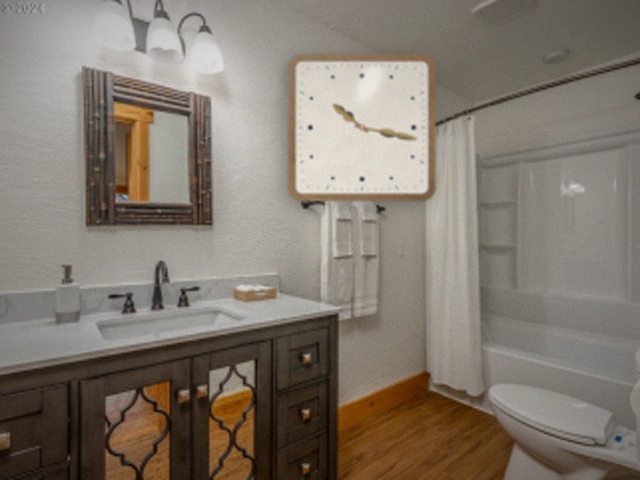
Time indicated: 10:17
